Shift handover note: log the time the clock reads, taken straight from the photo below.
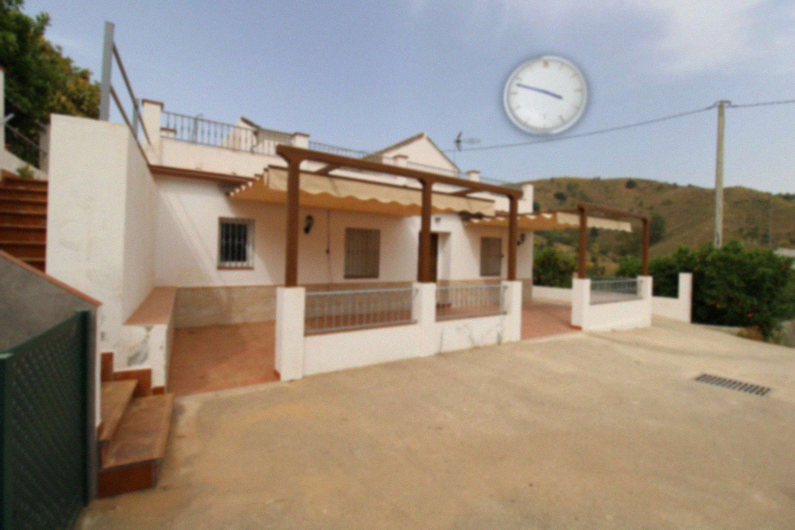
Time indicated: 3:48
